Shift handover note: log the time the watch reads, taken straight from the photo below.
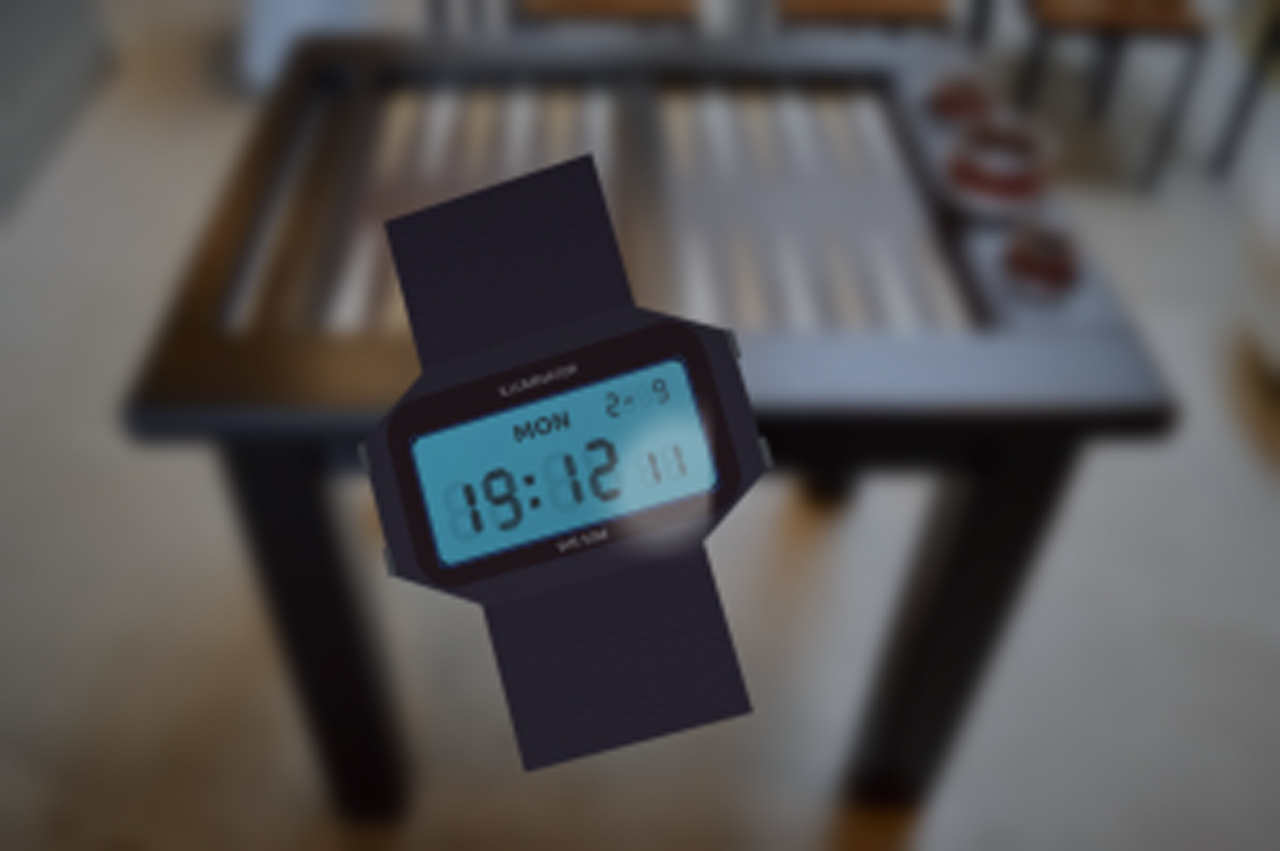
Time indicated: 19:12:11
